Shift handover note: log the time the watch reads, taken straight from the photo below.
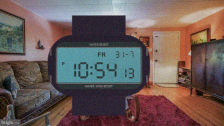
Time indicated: 10:54:13
